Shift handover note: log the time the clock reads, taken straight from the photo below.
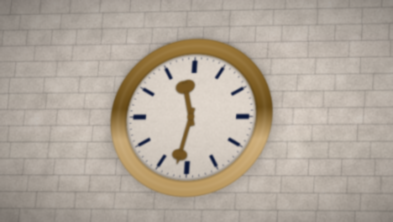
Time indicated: 11:32
